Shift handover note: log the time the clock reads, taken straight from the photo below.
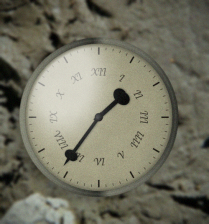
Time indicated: 1:36
